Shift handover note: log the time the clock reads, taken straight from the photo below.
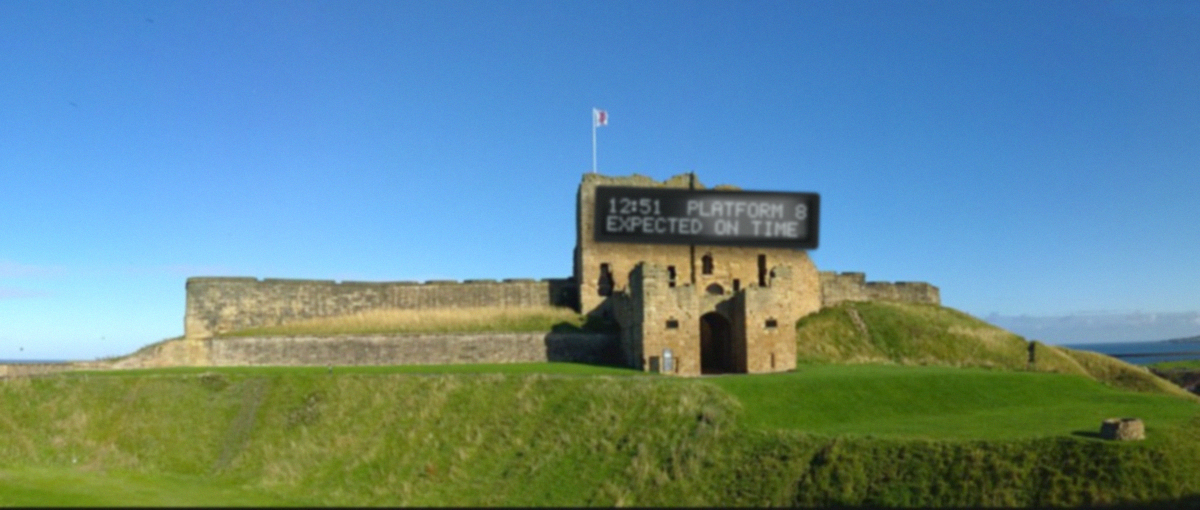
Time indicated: 12:51
